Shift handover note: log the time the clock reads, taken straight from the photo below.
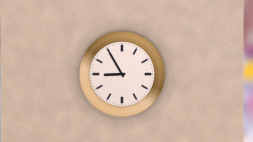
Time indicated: 8:55
